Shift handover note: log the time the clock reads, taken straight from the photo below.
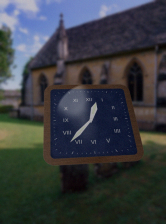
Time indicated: 12:37
